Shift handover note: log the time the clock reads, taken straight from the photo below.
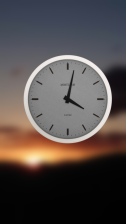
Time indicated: 4:02
